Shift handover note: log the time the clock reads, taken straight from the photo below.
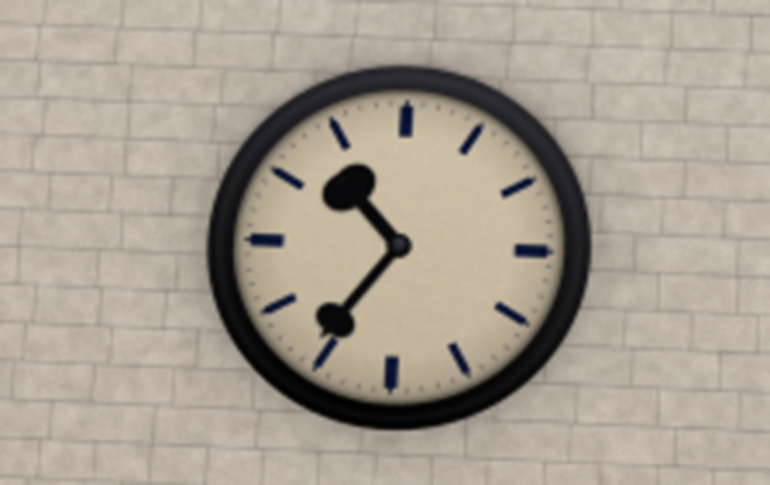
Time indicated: 10:36
